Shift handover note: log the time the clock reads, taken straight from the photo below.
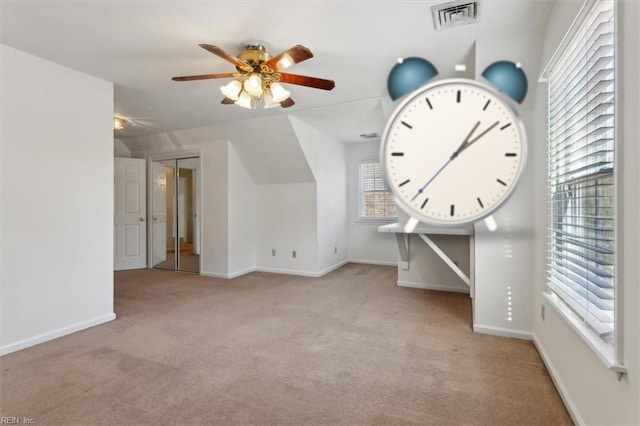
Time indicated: 1:08:37
